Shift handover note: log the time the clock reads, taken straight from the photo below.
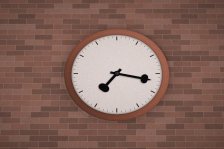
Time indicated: 7:17
